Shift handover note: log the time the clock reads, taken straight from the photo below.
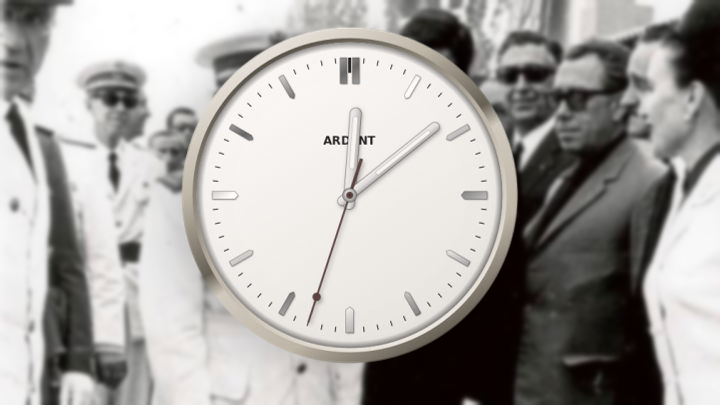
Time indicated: 12:08:33
